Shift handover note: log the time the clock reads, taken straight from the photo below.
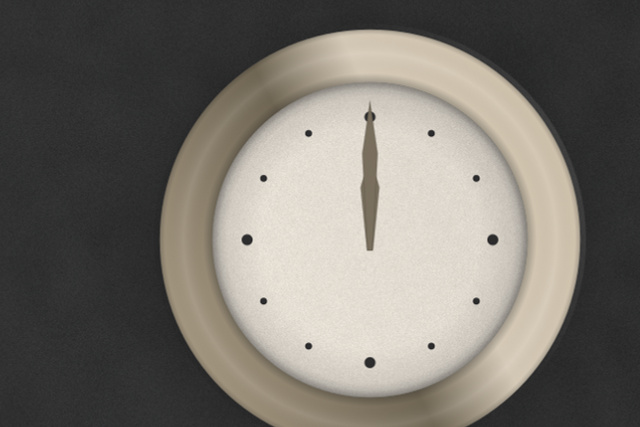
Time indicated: 12:00
